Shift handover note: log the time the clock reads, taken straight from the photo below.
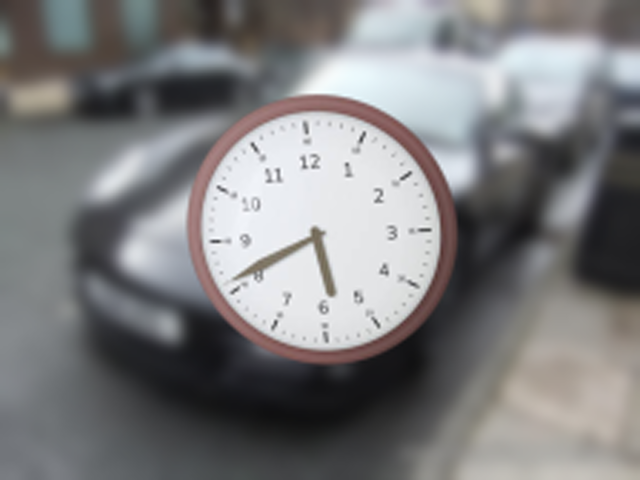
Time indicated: 5:41
